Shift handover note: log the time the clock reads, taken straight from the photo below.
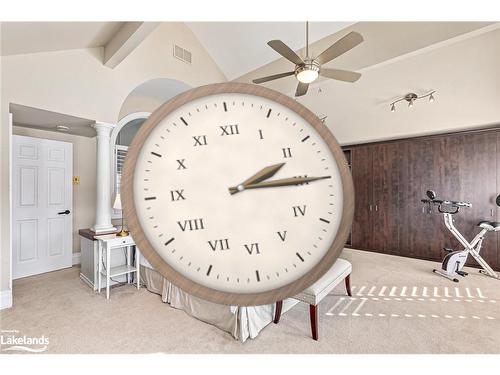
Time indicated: 2:15
